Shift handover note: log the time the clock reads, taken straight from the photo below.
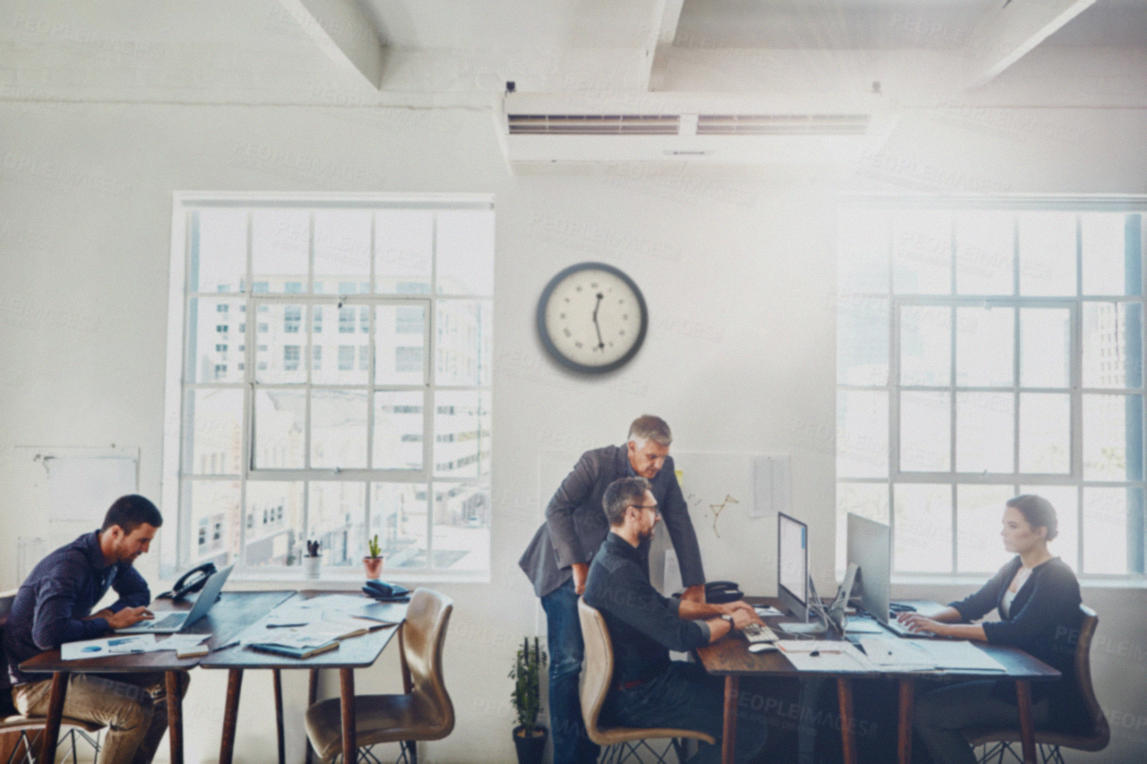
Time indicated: 12:28
